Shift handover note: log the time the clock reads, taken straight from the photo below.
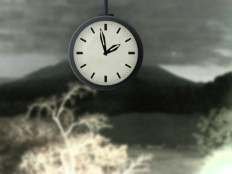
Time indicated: 1:58
